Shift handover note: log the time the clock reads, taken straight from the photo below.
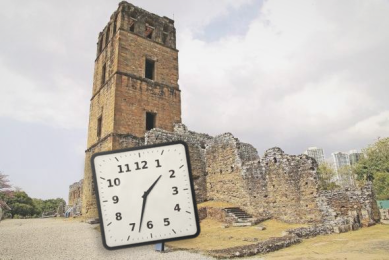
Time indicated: 1:33
